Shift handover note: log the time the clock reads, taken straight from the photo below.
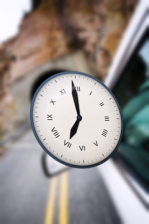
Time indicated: 6:59
